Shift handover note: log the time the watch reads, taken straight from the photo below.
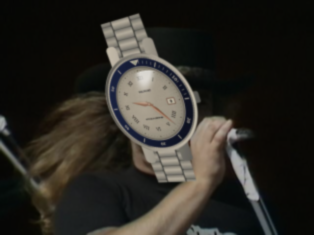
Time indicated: 9:23
